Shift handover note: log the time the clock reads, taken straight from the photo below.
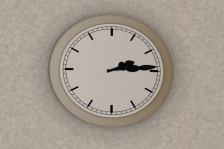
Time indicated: 2:14
